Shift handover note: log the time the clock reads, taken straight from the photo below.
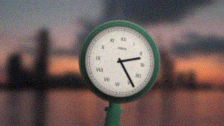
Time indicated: 2:24
